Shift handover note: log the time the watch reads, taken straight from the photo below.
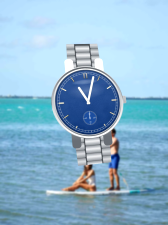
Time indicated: 11:03
